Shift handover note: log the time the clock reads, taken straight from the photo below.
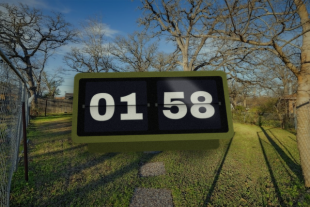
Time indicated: 1:58
